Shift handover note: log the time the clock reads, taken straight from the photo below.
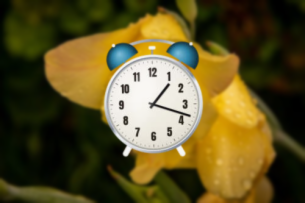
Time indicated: 1:18
